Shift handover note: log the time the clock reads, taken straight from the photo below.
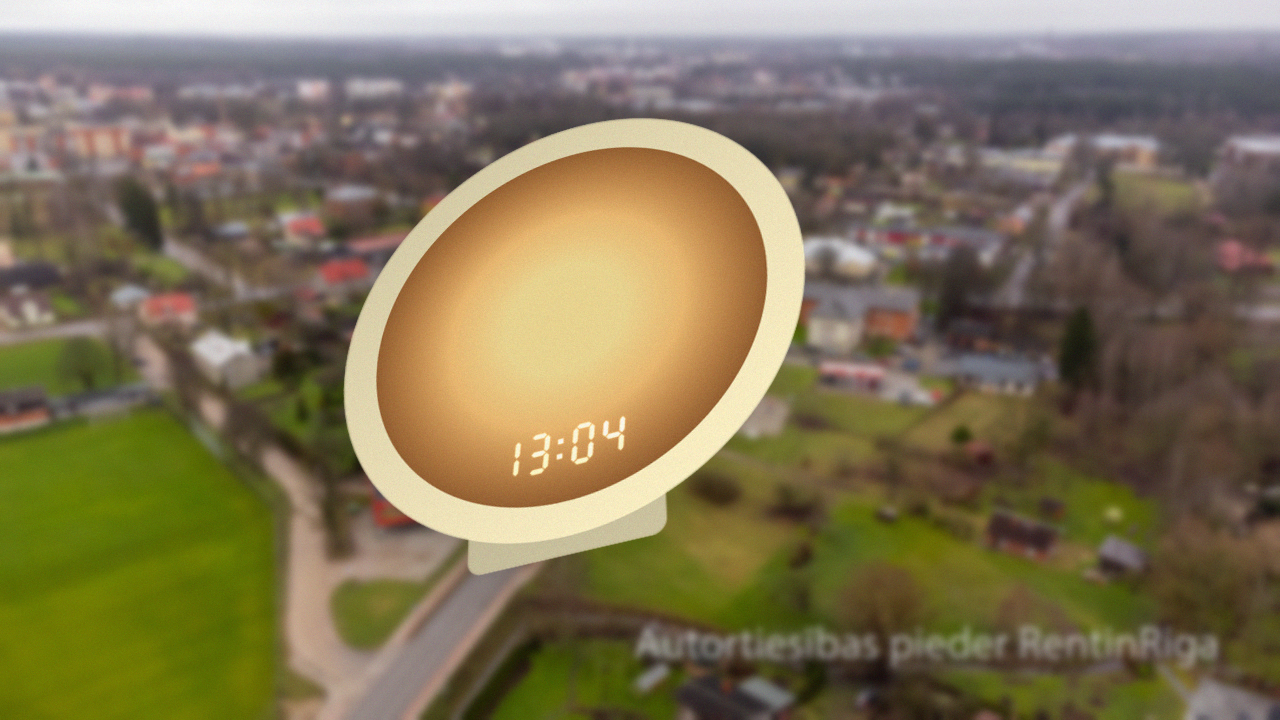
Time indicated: 13:04
